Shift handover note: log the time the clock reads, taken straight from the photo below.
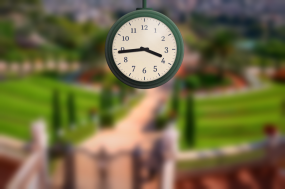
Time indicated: 3:44
